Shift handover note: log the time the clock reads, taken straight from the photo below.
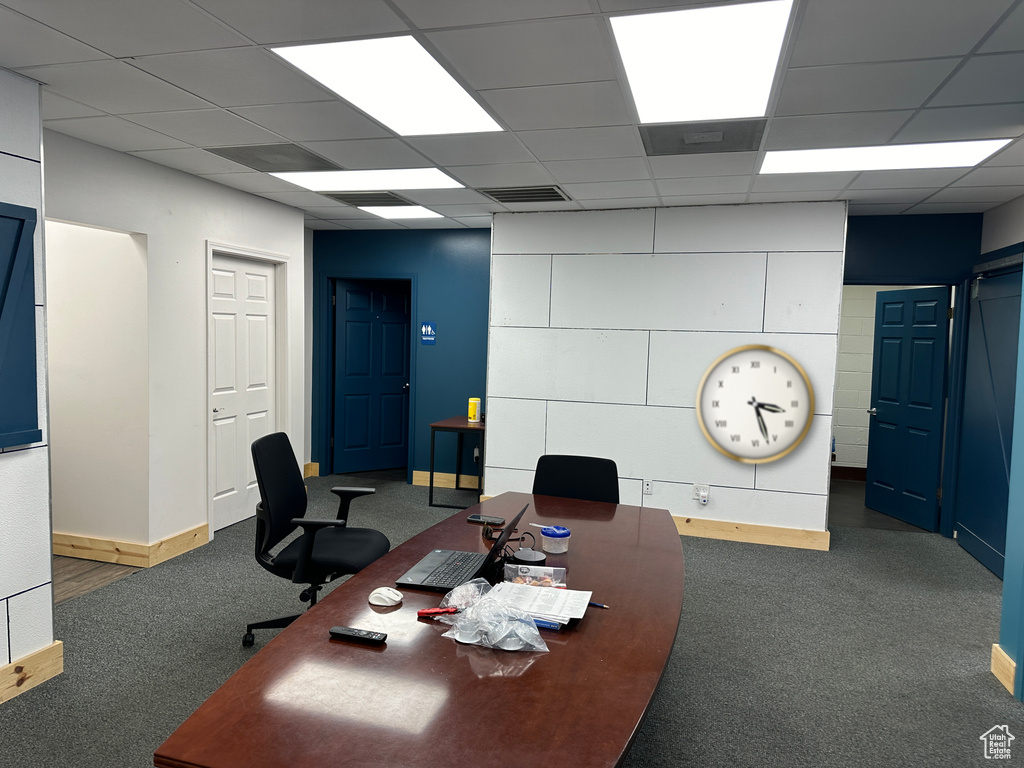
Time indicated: 3:27
